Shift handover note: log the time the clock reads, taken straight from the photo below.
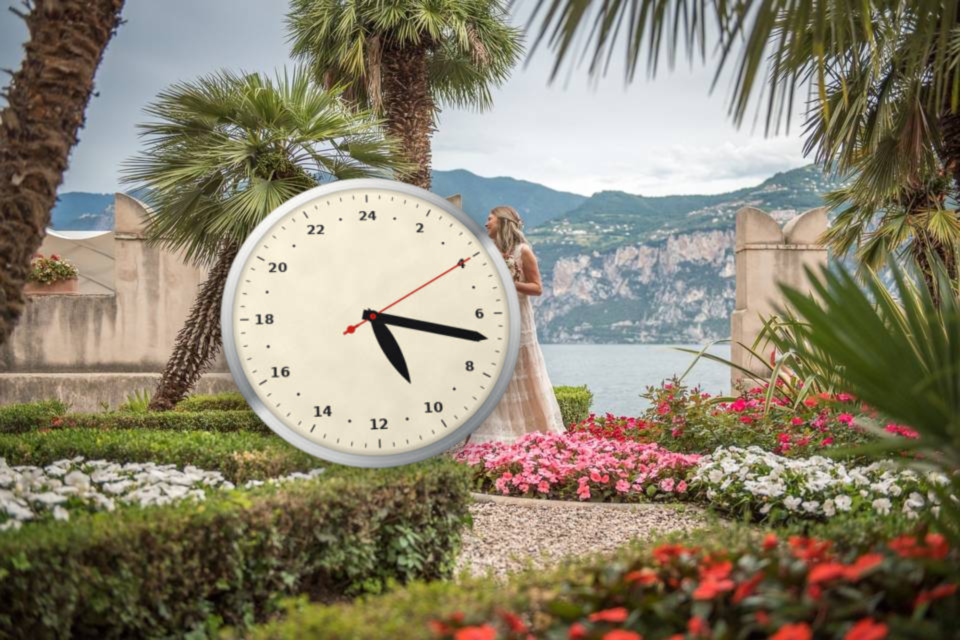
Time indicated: 10:17:10
